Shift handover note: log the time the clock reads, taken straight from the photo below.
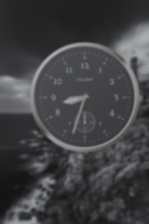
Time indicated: 8:33
